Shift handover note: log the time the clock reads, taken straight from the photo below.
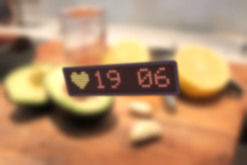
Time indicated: 19:06
